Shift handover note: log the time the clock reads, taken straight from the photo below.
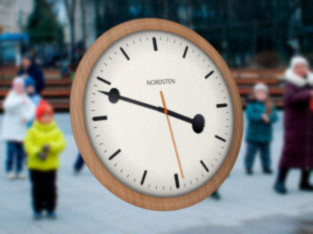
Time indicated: 3:48:29
